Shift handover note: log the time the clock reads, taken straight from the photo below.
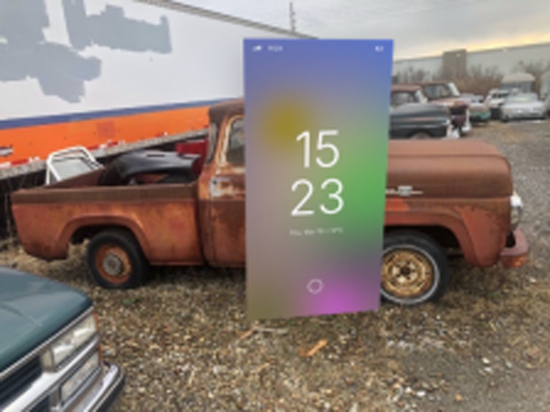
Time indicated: 15:23
